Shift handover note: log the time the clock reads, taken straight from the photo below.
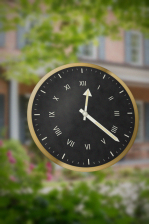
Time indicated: 12:22
